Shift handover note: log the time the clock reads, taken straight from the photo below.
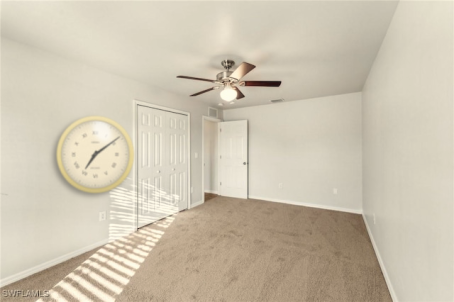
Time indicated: 7:09
